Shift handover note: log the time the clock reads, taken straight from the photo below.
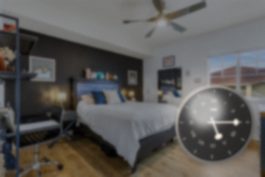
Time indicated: 5:15
